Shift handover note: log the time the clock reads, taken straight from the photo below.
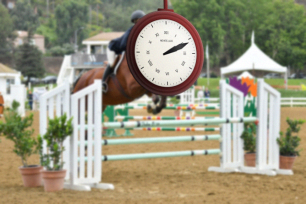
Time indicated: 2:11
